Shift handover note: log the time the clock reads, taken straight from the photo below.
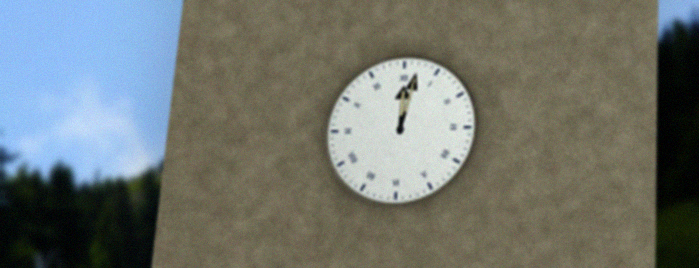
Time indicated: 12:02
